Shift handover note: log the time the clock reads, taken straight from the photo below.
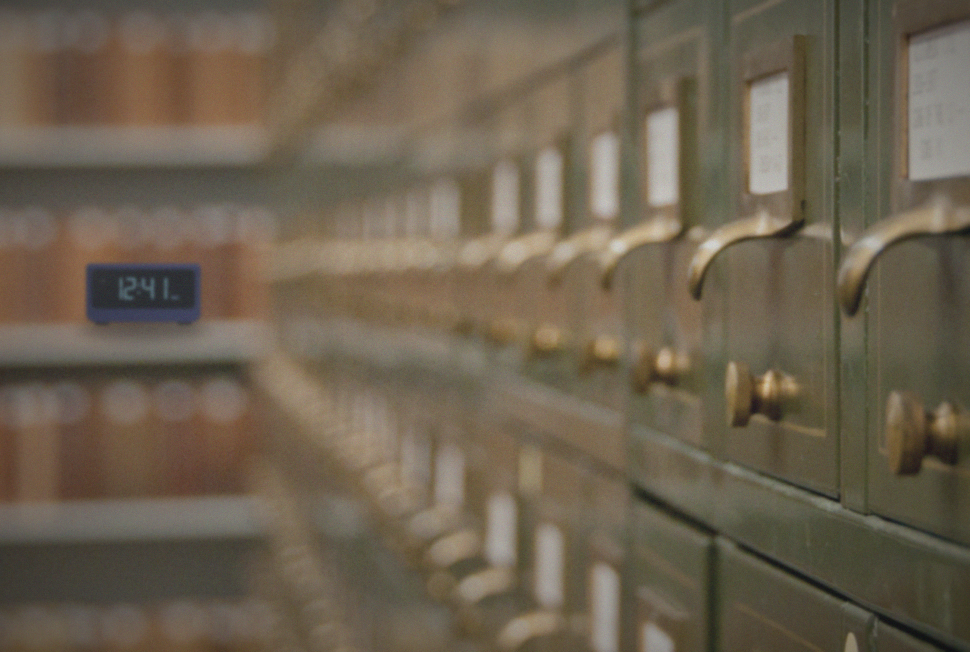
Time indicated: 12:41
